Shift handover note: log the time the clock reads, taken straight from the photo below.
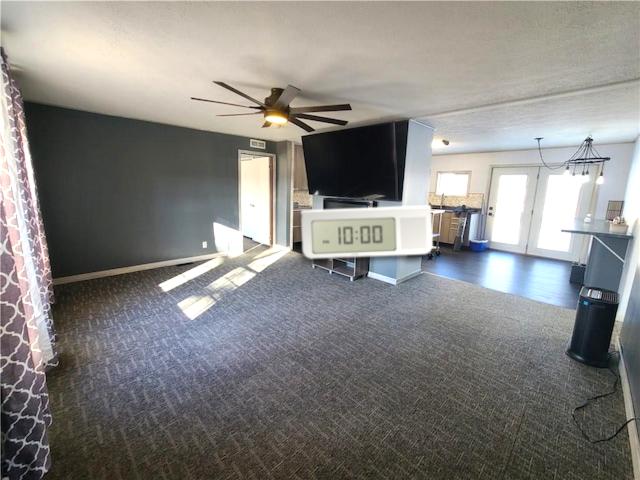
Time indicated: 10:00
